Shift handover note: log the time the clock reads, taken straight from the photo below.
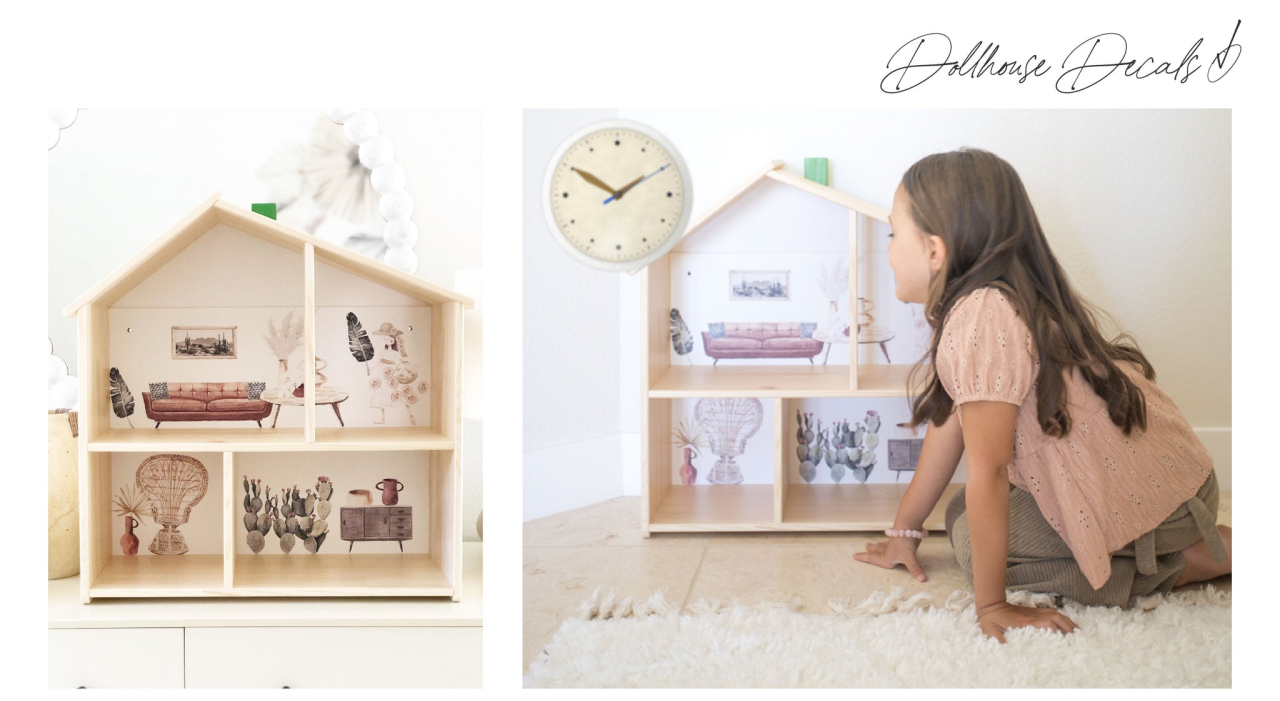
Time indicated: 1:50:10
